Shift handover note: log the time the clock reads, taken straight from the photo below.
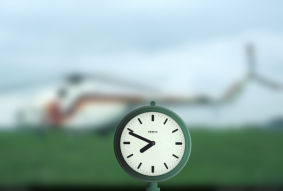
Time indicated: 7:49
